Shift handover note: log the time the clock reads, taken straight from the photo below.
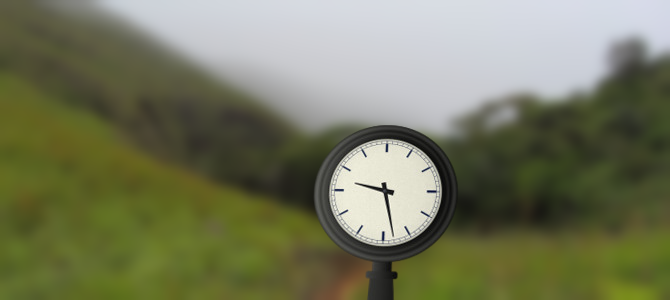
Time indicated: 9:28
